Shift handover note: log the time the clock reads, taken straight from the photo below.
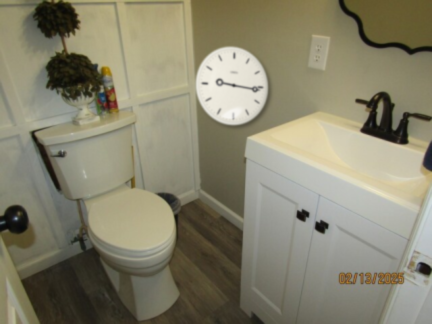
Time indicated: 9:16
